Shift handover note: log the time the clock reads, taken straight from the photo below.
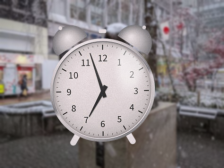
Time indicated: 6:57
